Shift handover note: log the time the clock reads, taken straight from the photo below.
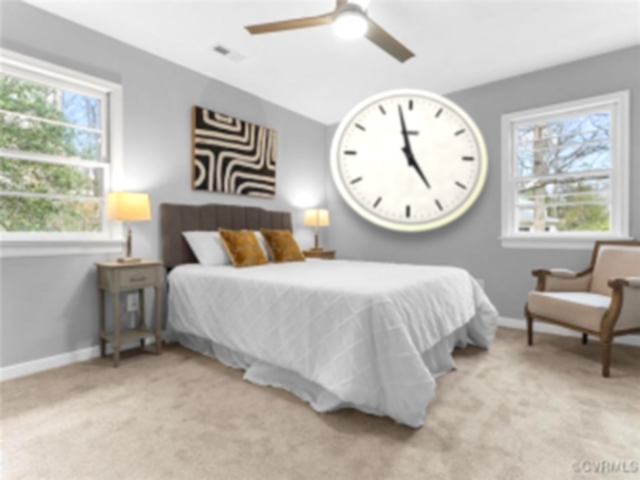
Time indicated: 4:58
